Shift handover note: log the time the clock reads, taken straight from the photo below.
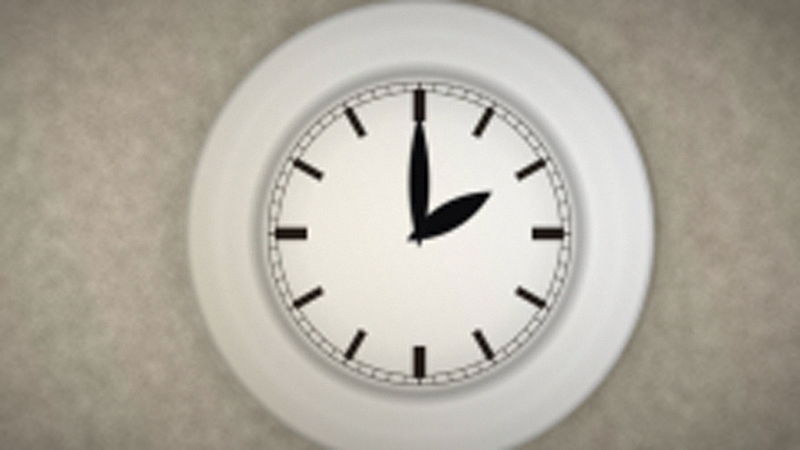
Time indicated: 2:00
